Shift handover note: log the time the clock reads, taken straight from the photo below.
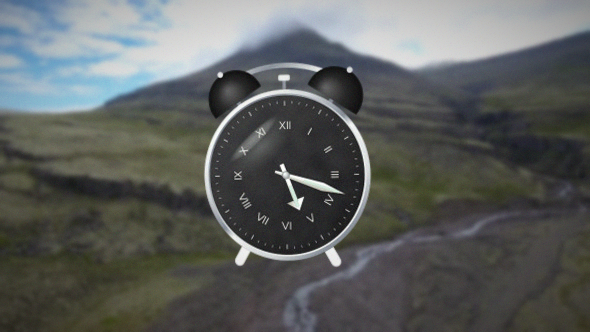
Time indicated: 5:18
